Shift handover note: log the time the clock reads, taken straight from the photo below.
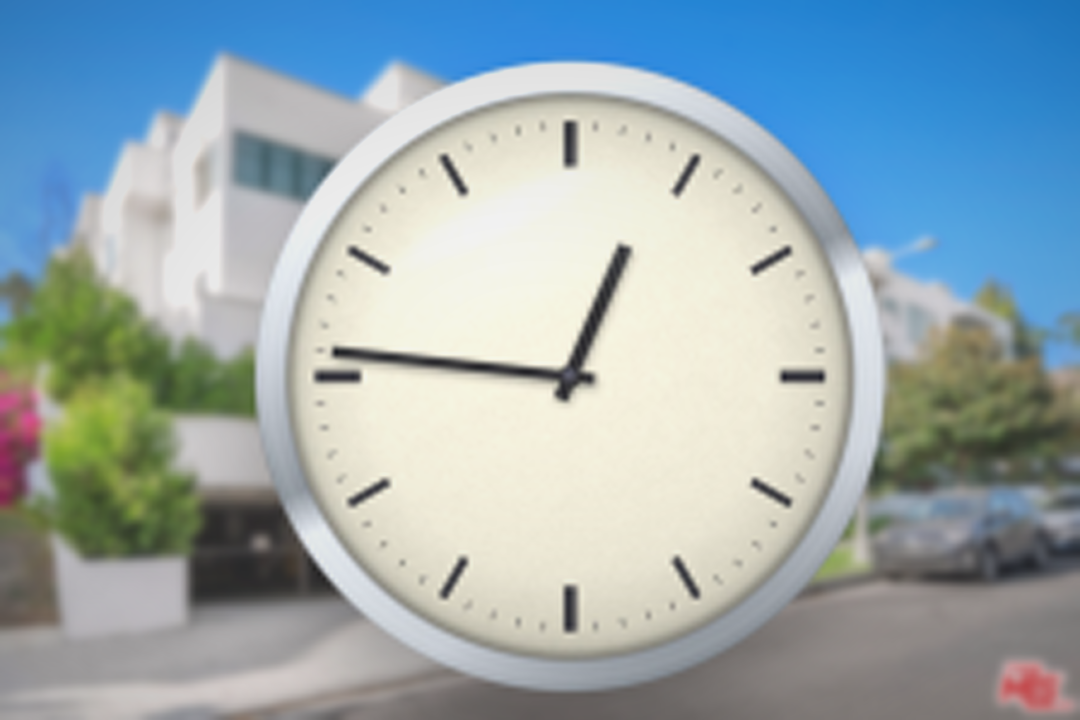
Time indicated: 12:46
